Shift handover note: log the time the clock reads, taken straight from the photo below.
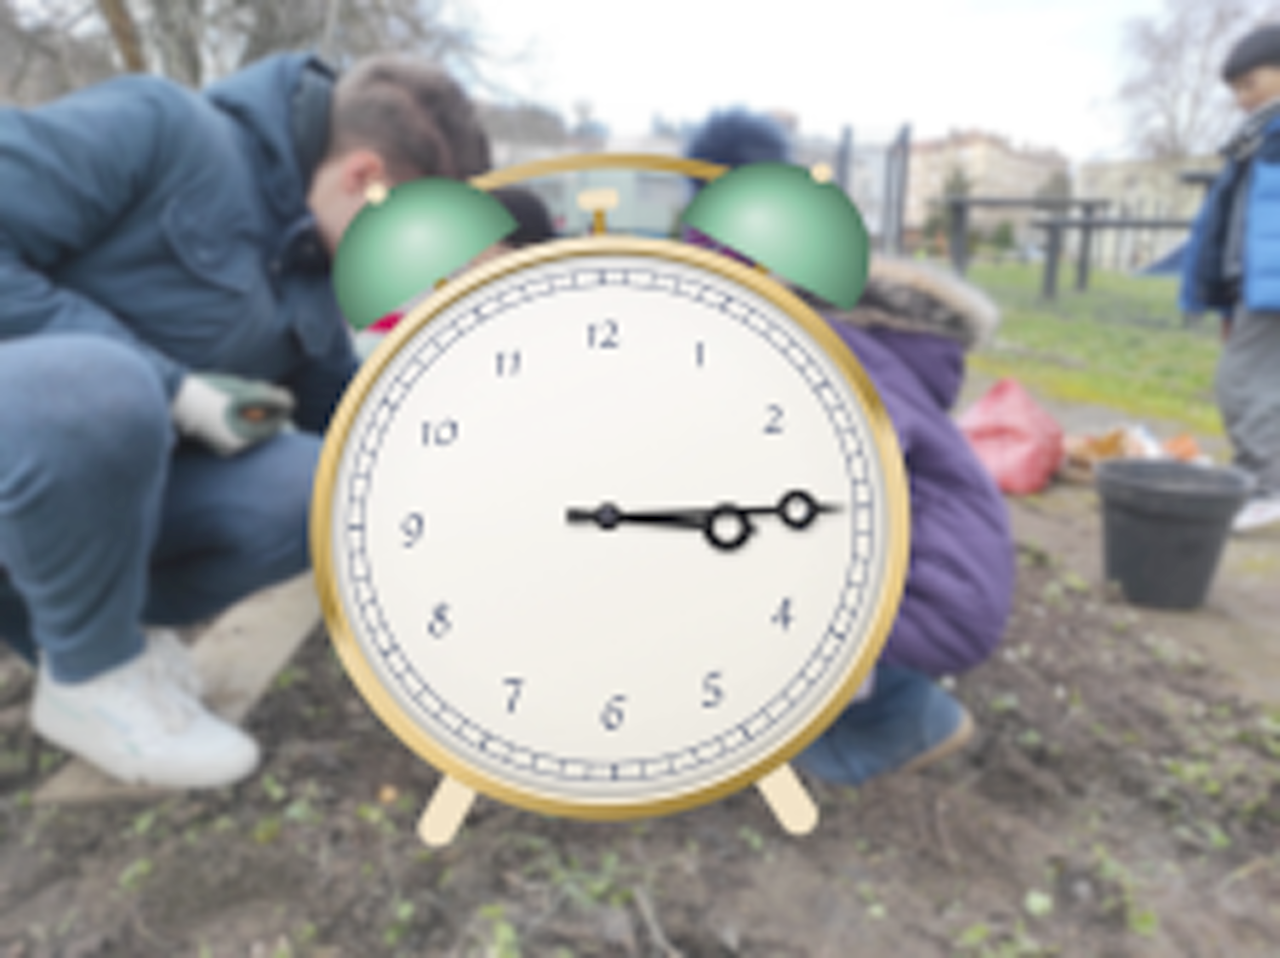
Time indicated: 3:15
